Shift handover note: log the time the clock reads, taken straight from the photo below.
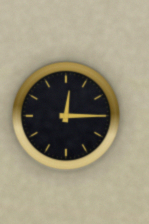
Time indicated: 12:15
